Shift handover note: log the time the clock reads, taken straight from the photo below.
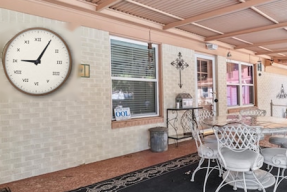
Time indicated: 9:05
